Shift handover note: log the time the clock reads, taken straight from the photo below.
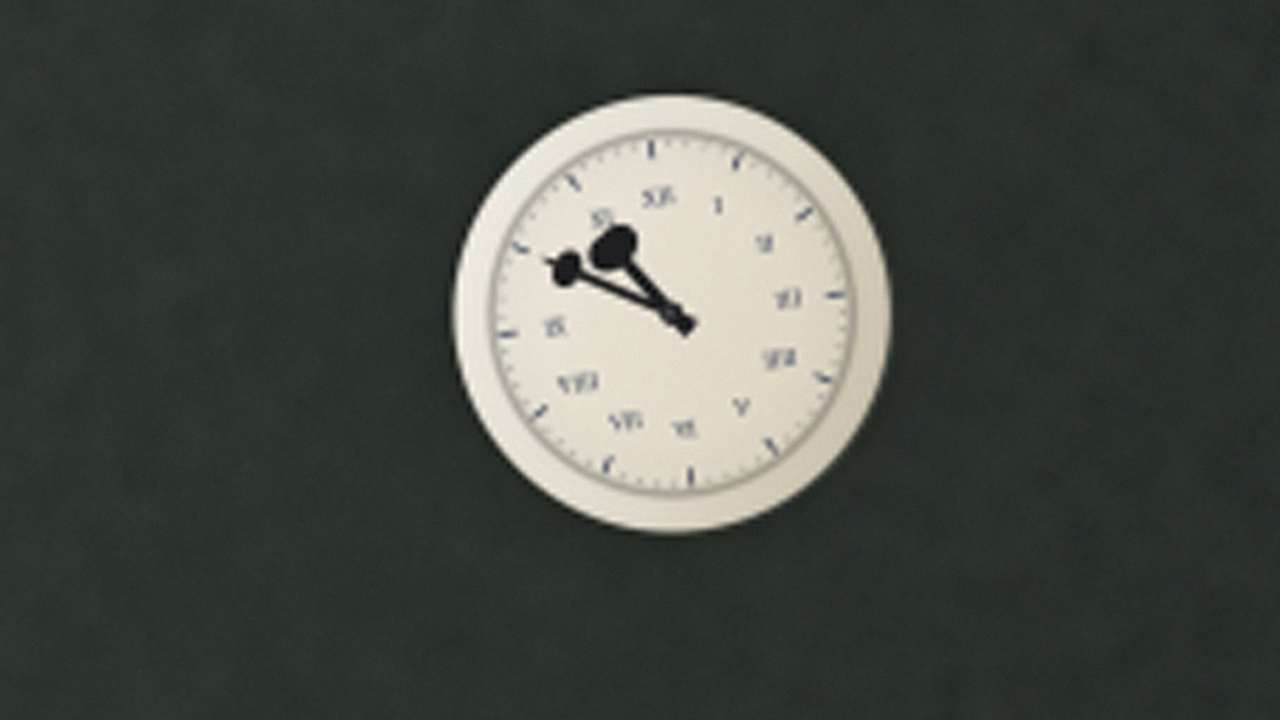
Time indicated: 10:50
